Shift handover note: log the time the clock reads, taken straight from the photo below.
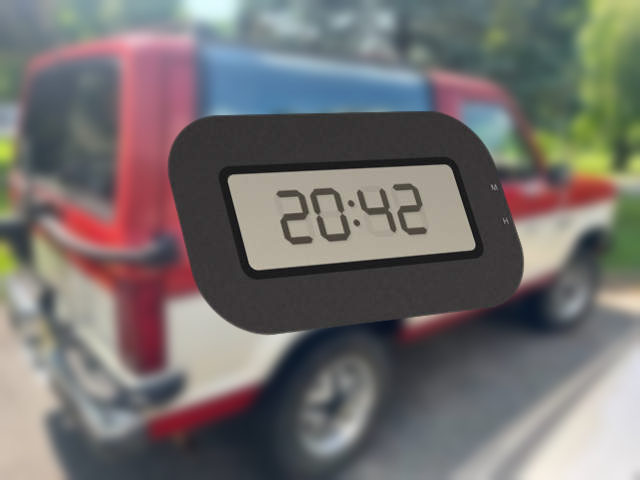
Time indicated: 20:42
